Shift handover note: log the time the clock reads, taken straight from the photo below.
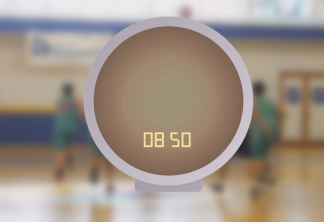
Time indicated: 8:50
